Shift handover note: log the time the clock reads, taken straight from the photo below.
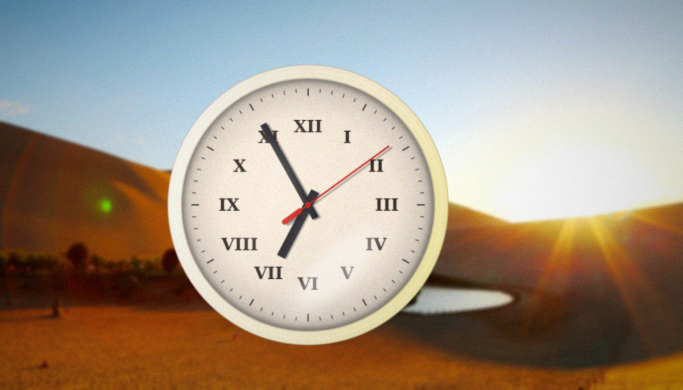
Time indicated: 6:55:09
